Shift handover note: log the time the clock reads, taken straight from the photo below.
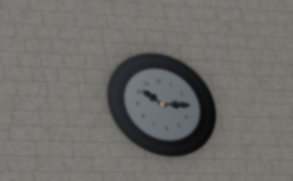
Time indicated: 10:15
